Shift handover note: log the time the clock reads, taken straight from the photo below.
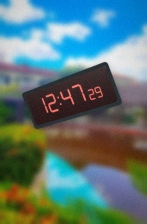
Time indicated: 12:47:29
